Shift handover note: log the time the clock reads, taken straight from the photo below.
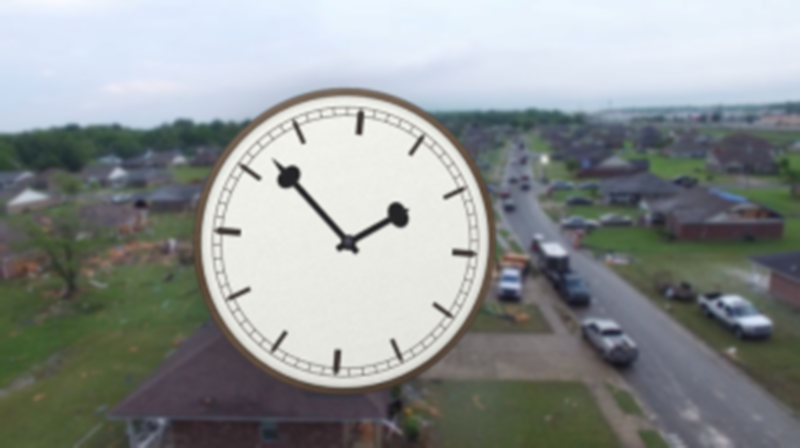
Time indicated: 1:52
